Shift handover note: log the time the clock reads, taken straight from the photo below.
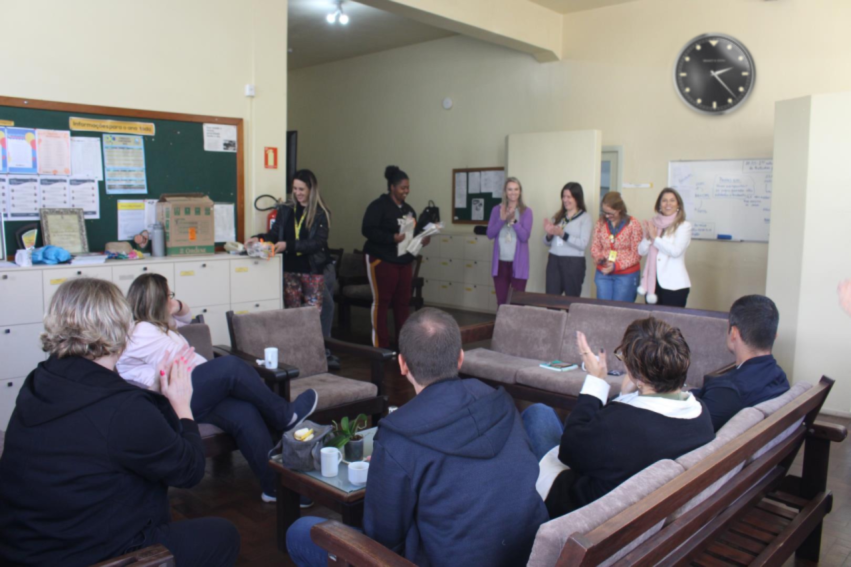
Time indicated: 2:23
